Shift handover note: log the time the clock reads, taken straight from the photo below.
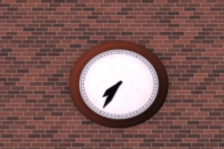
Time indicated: 7:35
